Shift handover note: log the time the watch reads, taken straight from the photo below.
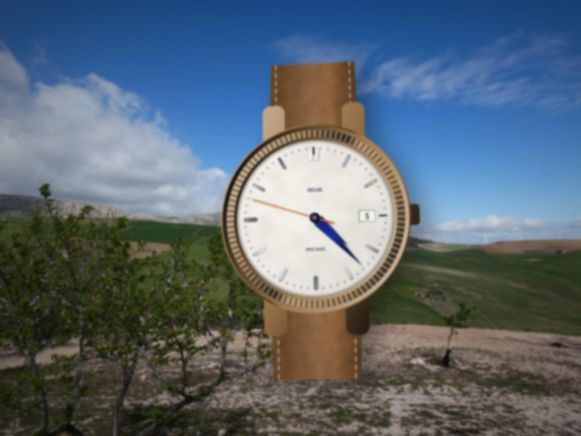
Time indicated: 4:22:48
